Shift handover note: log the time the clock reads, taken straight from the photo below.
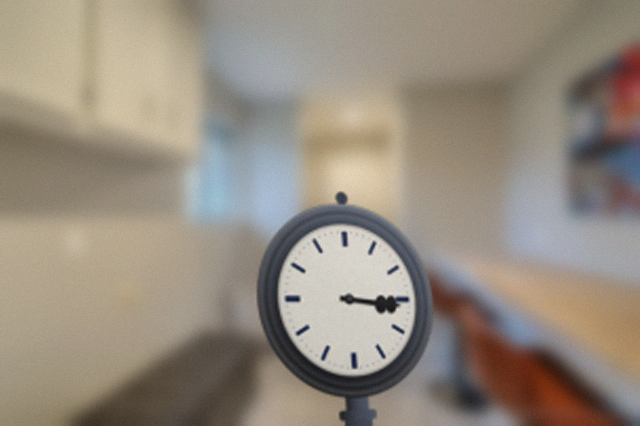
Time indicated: 3:16
